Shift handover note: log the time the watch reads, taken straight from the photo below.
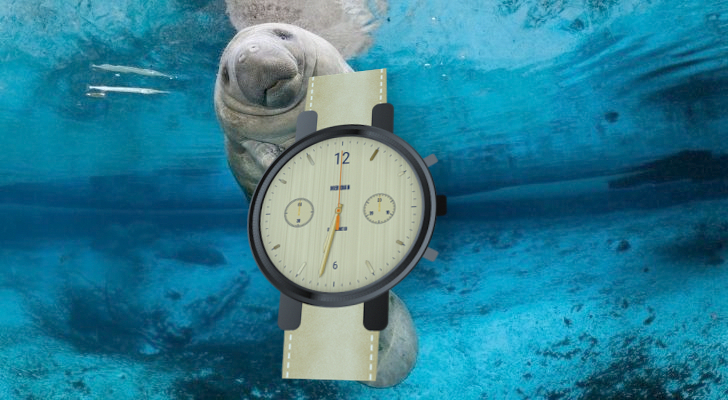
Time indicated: 6:32
